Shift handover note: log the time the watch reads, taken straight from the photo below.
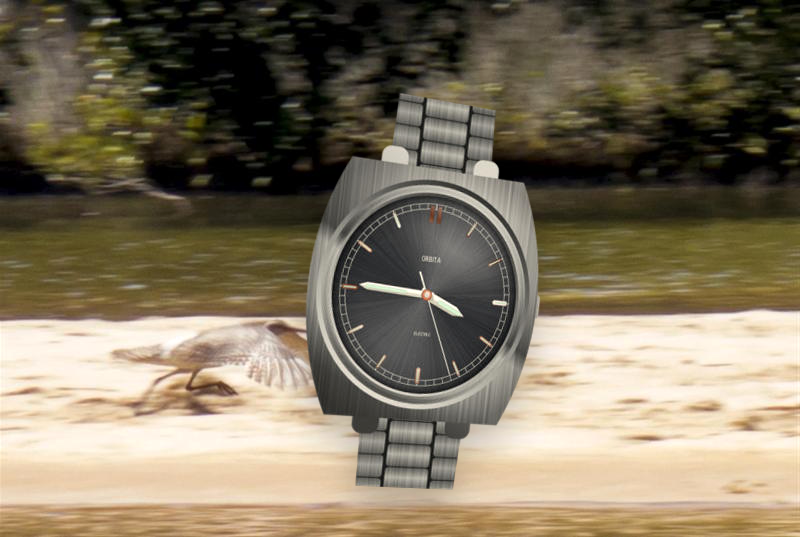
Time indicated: 3:45:26
